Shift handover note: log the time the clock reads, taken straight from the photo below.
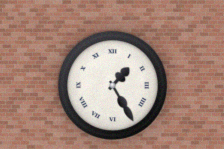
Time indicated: 1:25
